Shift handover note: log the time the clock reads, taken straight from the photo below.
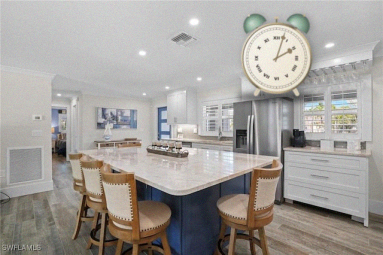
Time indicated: 2:03
